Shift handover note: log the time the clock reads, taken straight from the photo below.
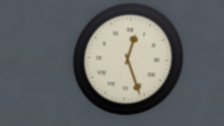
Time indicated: 12:26
